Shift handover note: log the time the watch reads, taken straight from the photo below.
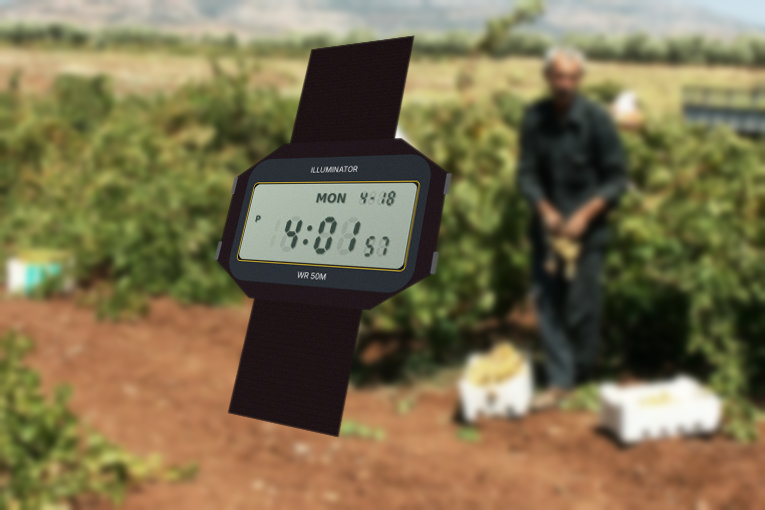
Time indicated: 4:01:57
